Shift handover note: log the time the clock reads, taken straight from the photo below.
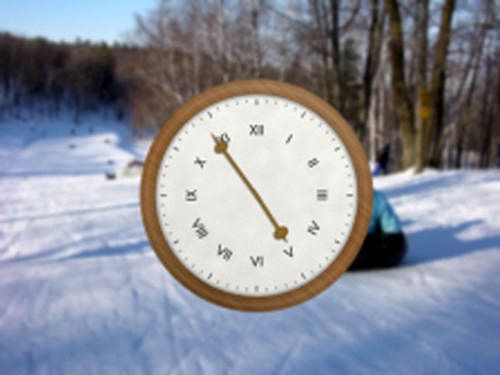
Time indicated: 4:54
